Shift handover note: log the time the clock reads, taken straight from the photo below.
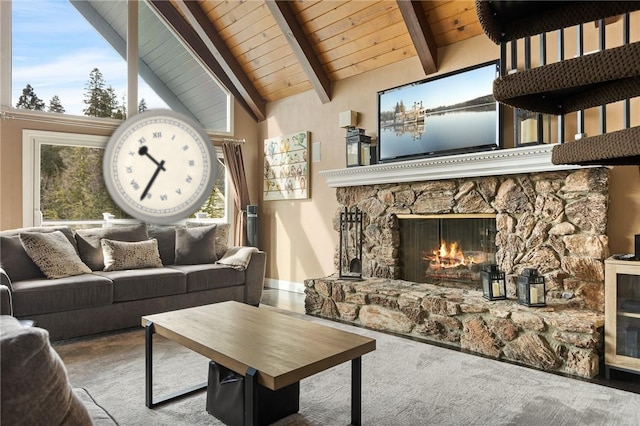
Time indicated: 10:36
